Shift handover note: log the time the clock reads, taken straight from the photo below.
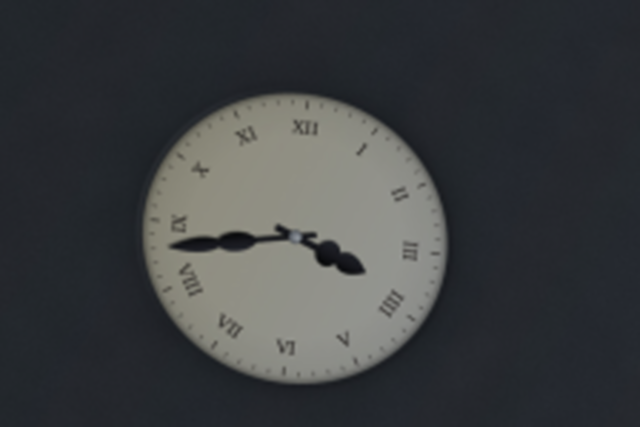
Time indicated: 3:43
